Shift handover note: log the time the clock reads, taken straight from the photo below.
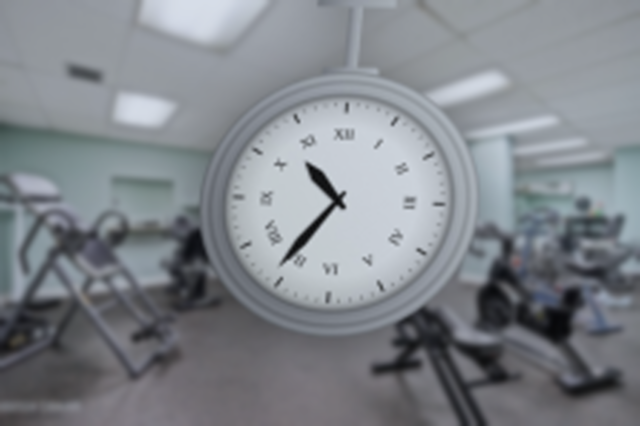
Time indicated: 10:36
